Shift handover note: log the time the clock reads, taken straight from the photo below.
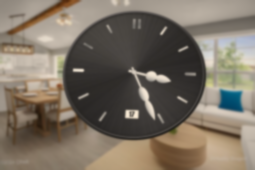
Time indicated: 3:26
